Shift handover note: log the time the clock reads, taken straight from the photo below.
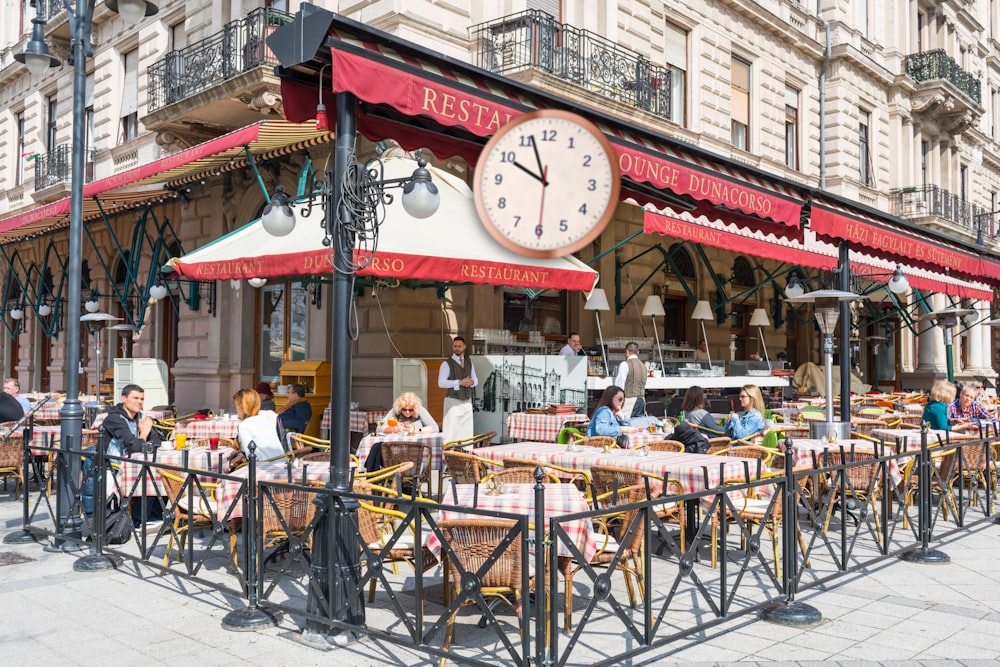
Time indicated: 9:56:30
